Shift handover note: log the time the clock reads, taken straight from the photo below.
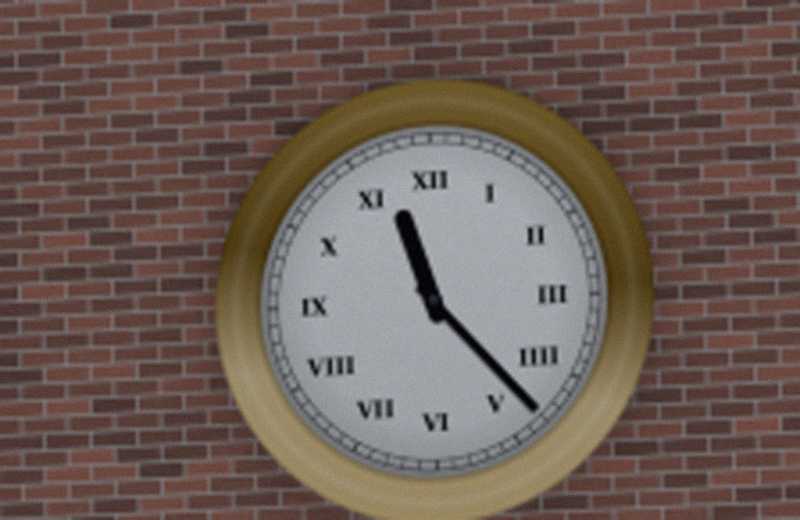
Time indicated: 11:23
